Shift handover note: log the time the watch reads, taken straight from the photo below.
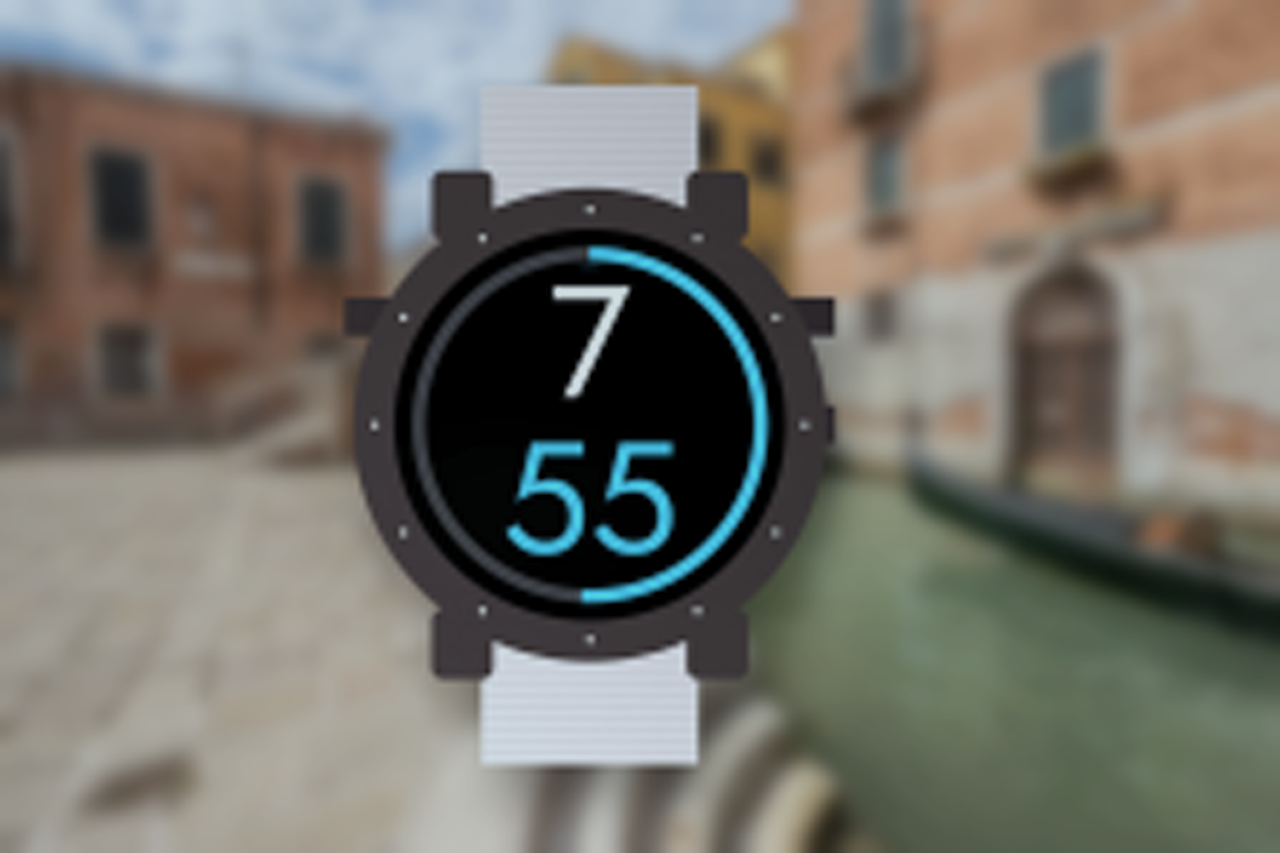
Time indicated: 7:55
